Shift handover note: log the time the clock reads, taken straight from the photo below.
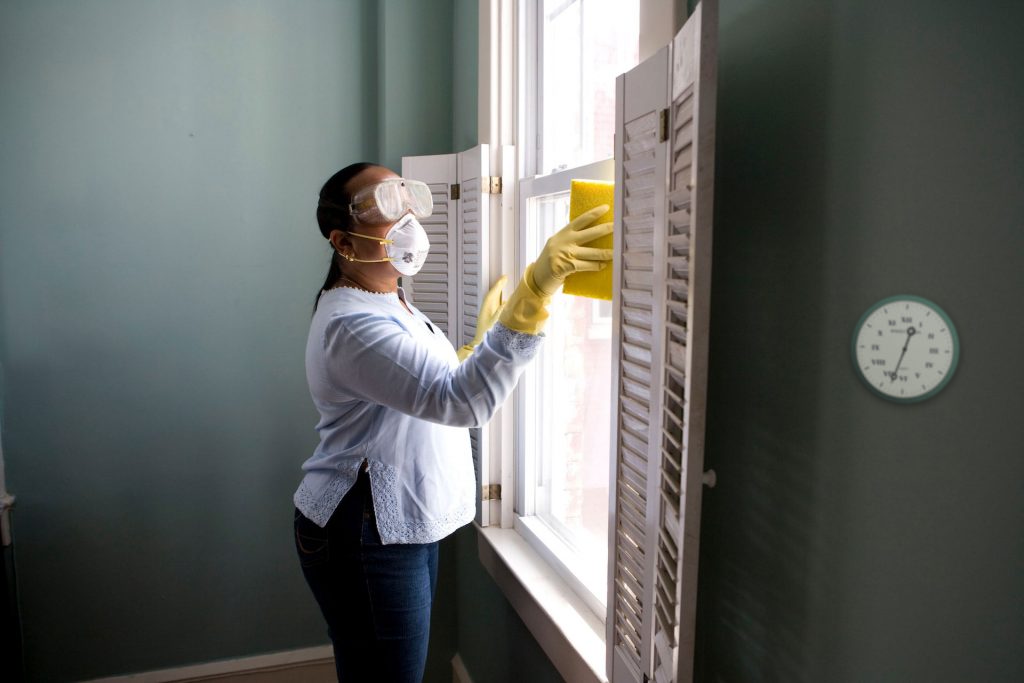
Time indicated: 12:33
